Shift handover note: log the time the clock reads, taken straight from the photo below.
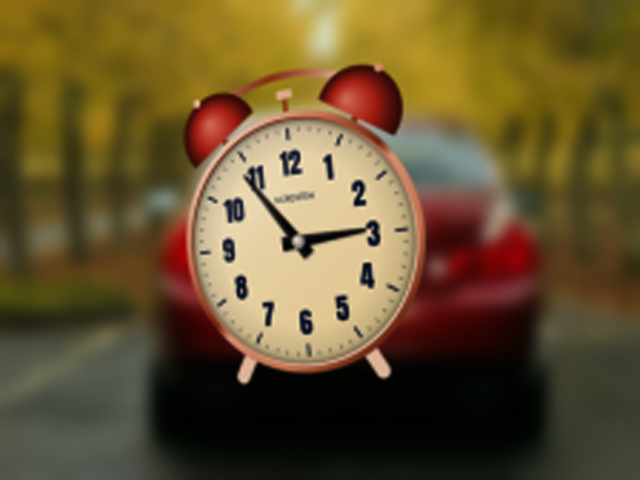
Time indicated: 2:54
